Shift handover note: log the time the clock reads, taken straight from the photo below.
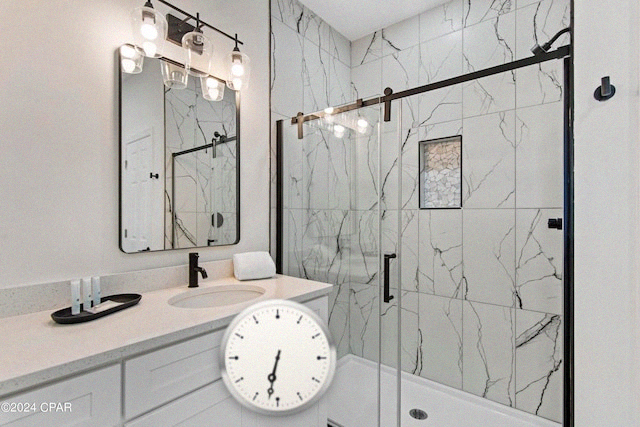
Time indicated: 6:32
